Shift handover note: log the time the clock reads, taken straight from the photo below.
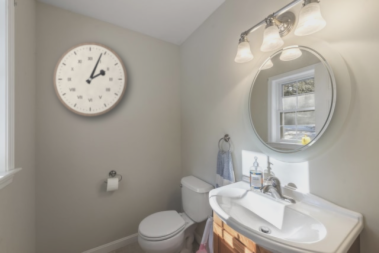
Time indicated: 2:04
